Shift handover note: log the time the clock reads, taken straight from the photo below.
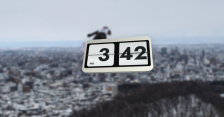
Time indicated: 3:42
